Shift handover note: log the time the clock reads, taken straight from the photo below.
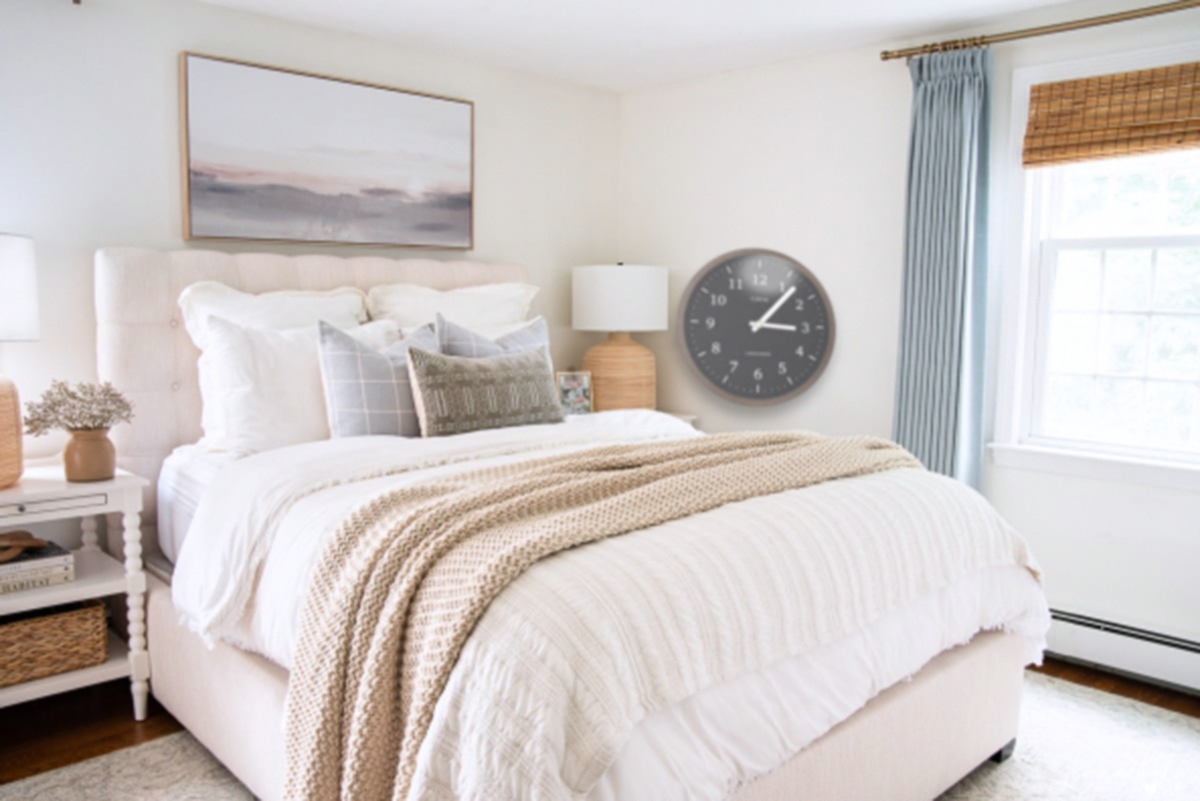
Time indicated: 3:07
